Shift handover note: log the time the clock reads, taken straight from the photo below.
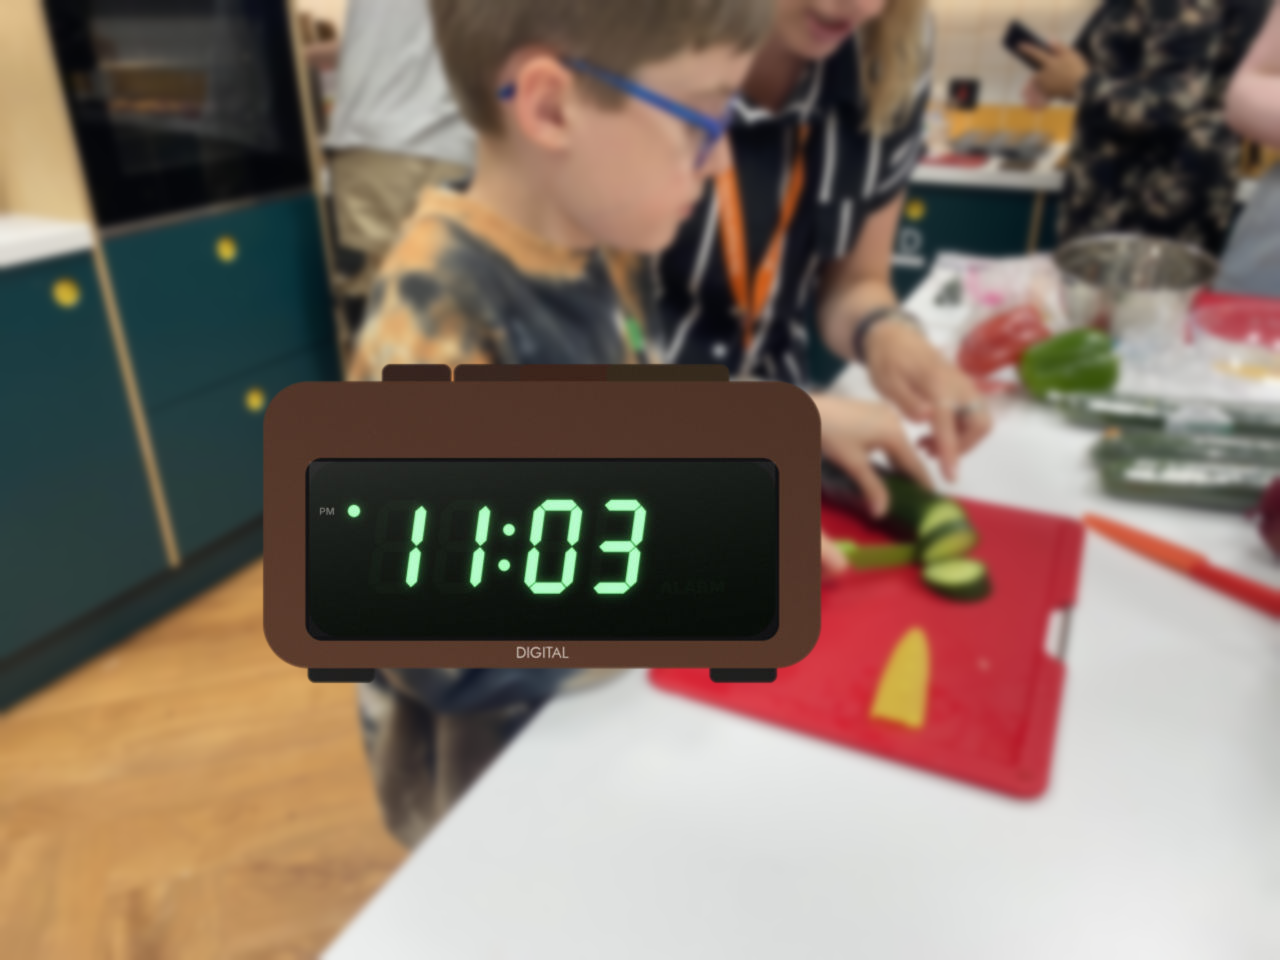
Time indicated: 11:03
